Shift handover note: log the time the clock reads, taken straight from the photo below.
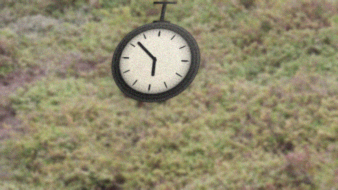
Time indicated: 5:52
